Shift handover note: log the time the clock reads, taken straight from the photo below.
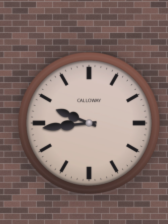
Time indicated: 9:44
